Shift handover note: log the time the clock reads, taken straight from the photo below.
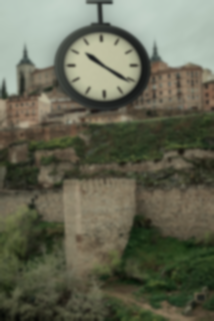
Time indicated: 10:21
